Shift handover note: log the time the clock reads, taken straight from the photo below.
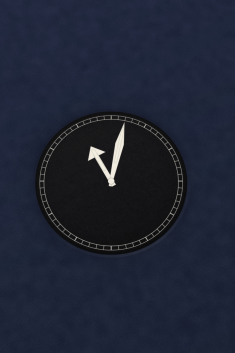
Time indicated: 11:02
